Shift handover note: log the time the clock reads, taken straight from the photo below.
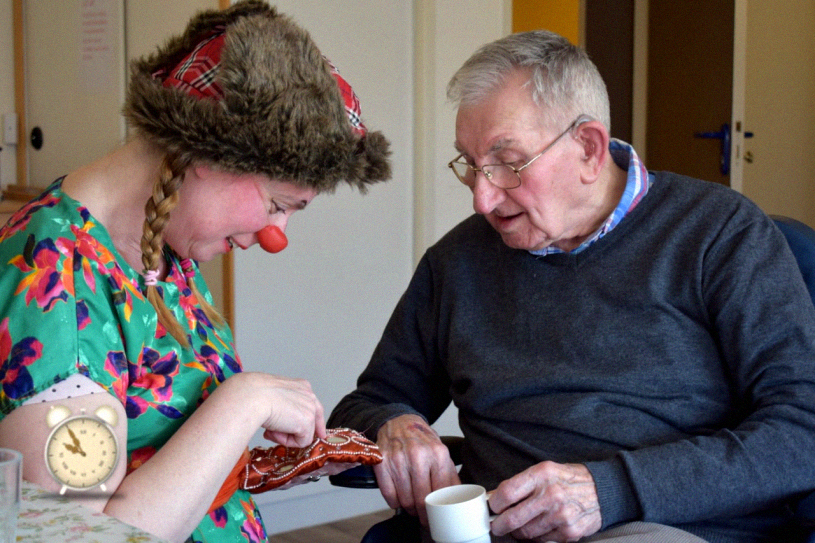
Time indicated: 9:55
